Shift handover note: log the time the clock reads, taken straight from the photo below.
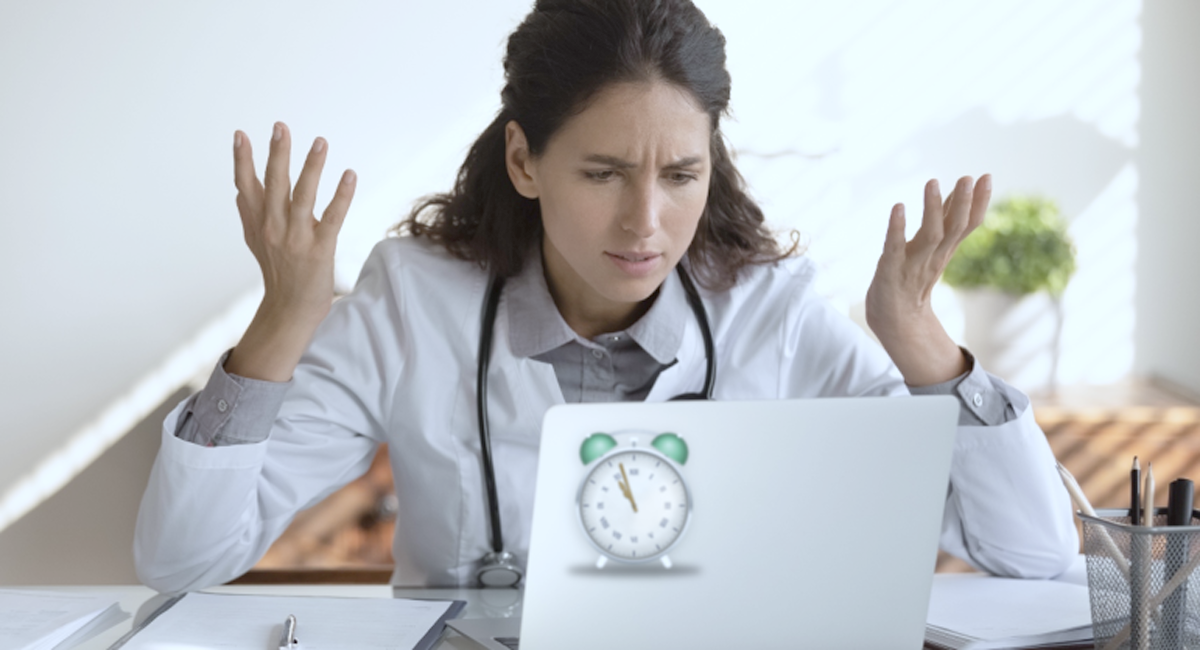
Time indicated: 10:57
